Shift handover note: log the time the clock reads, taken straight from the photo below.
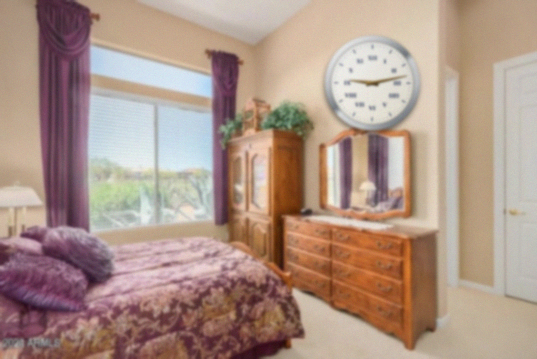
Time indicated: 9:13
